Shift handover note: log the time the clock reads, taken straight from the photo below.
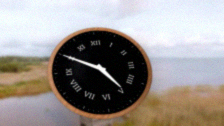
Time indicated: 4:50
